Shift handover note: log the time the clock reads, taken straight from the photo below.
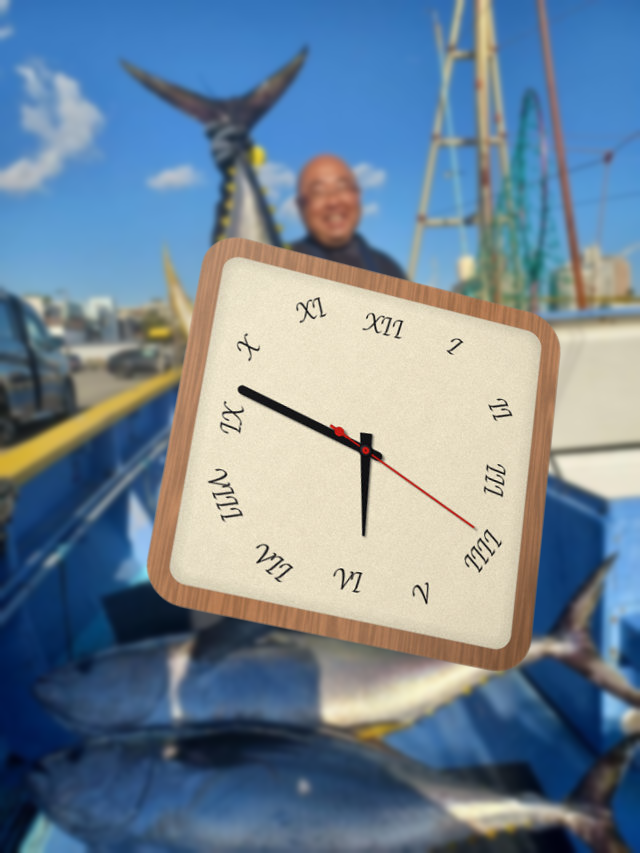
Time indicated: 5:47:19
